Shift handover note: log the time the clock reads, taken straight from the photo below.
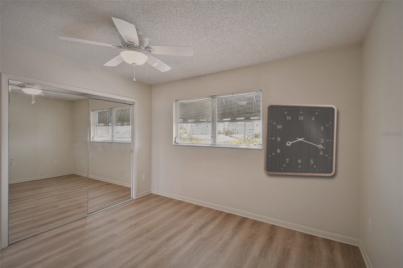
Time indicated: 8:18
